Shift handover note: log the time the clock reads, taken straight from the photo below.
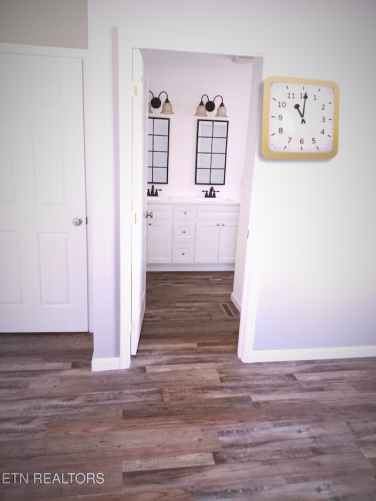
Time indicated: 11:01
